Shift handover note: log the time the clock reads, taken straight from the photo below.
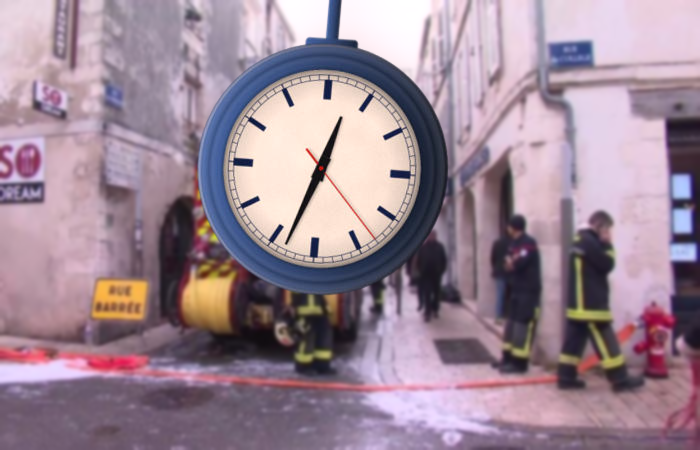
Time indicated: 12:33:23
